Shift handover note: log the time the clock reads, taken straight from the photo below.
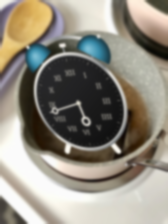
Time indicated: 5:43
